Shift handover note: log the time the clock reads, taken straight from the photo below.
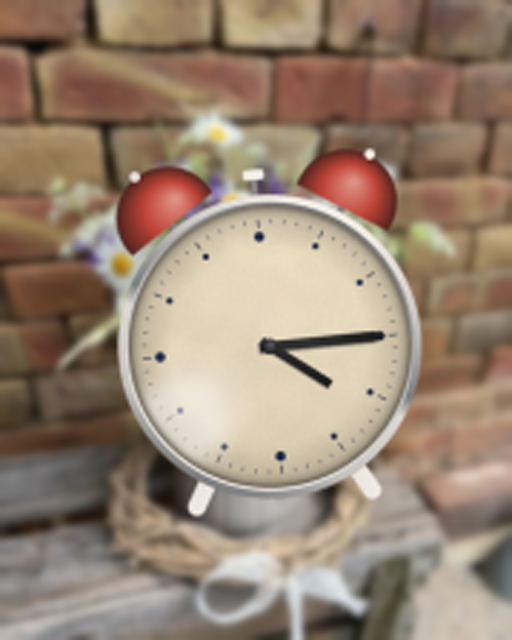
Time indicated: 4:15
